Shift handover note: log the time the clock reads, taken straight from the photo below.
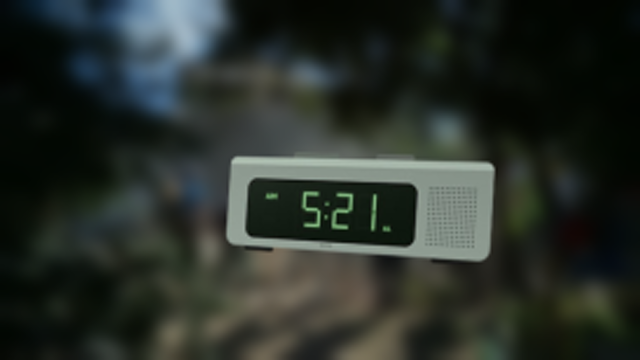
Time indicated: 5:21
